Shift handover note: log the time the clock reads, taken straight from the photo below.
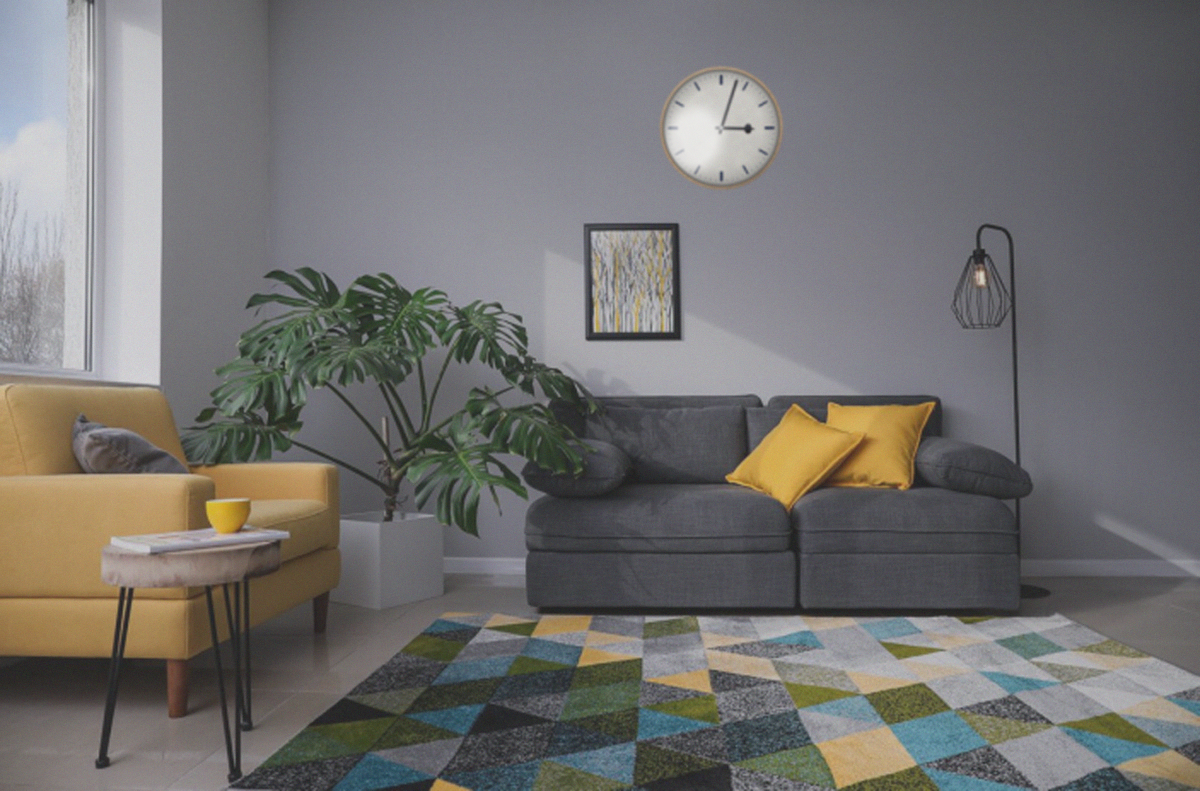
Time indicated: 3:03
